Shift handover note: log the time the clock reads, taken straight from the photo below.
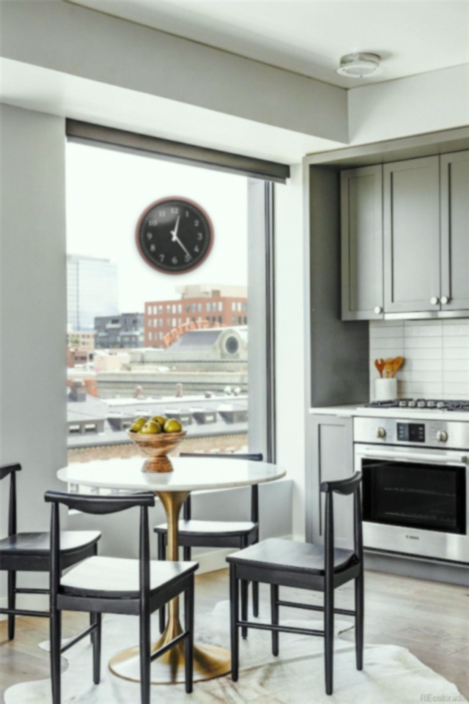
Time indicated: 12:24
